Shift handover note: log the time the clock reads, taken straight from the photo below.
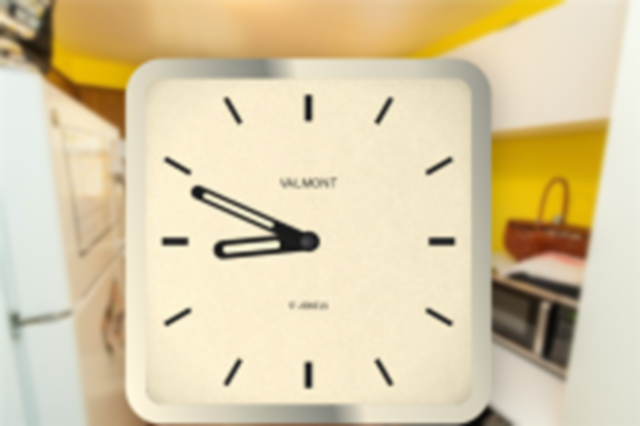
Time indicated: 8:49
